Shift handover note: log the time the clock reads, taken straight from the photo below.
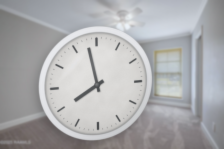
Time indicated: 7:58
